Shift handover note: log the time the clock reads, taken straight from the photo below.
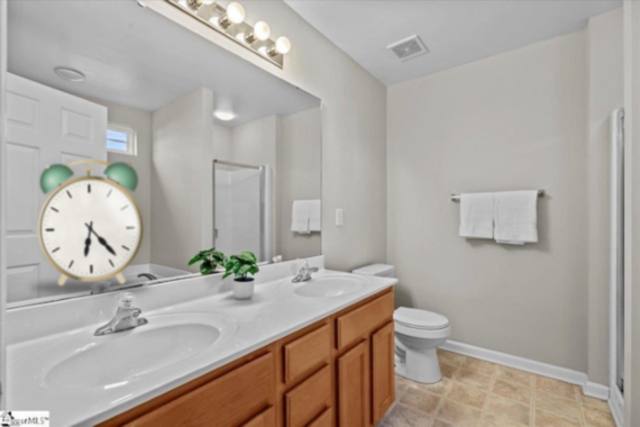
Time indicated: 6:23
